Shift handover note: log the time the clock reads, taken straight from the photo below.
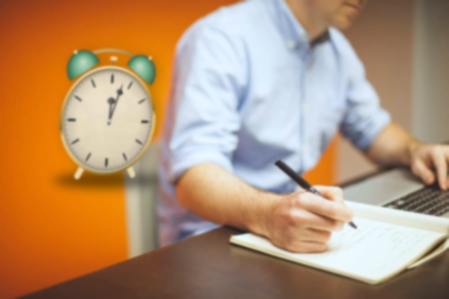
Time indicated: 12:03
